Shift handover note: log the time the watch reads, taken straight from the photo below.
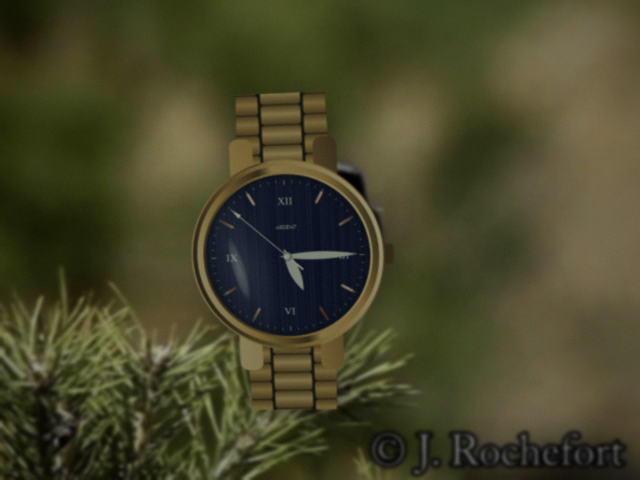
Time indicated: 5:14:52
